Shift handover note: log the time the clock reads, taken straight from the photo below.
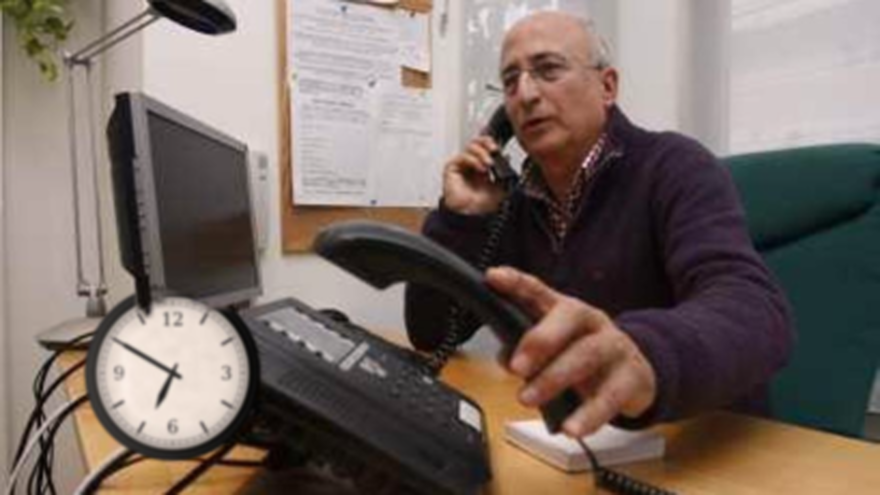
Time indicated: 6:50
